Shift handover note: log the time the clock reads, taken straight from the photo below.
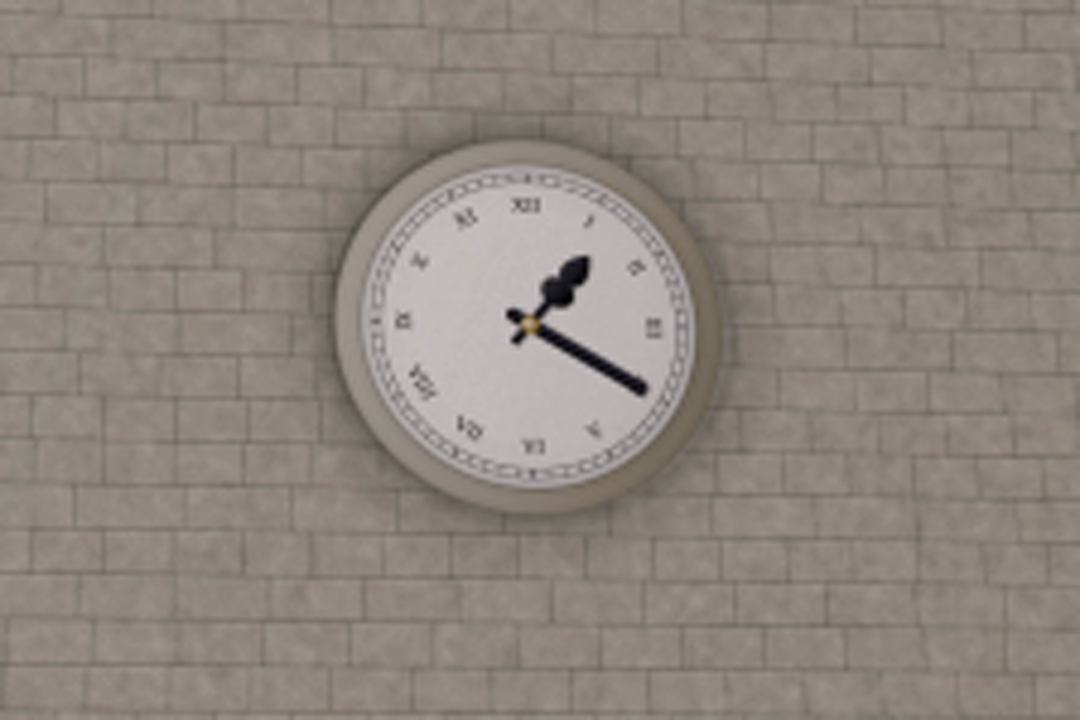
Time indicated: 1:20
